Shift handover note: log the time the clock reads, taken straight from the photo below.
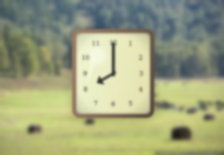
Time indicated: 8:00
